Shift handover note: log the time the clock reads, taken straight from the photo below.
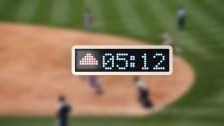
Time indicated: 5:12
